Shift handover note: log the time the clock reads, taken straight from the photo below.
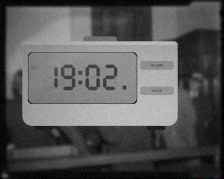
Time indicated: 19:02
